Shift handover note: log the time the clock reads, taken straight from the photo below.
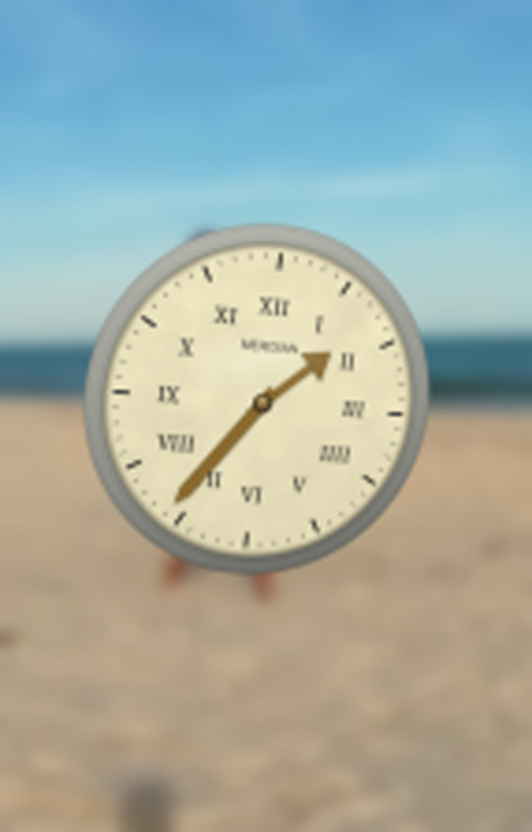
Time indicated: 1:36
